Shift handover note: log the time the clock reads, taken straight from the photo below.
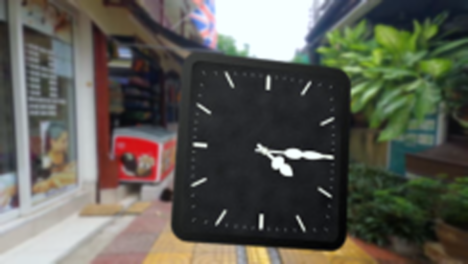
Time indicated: 4:15
